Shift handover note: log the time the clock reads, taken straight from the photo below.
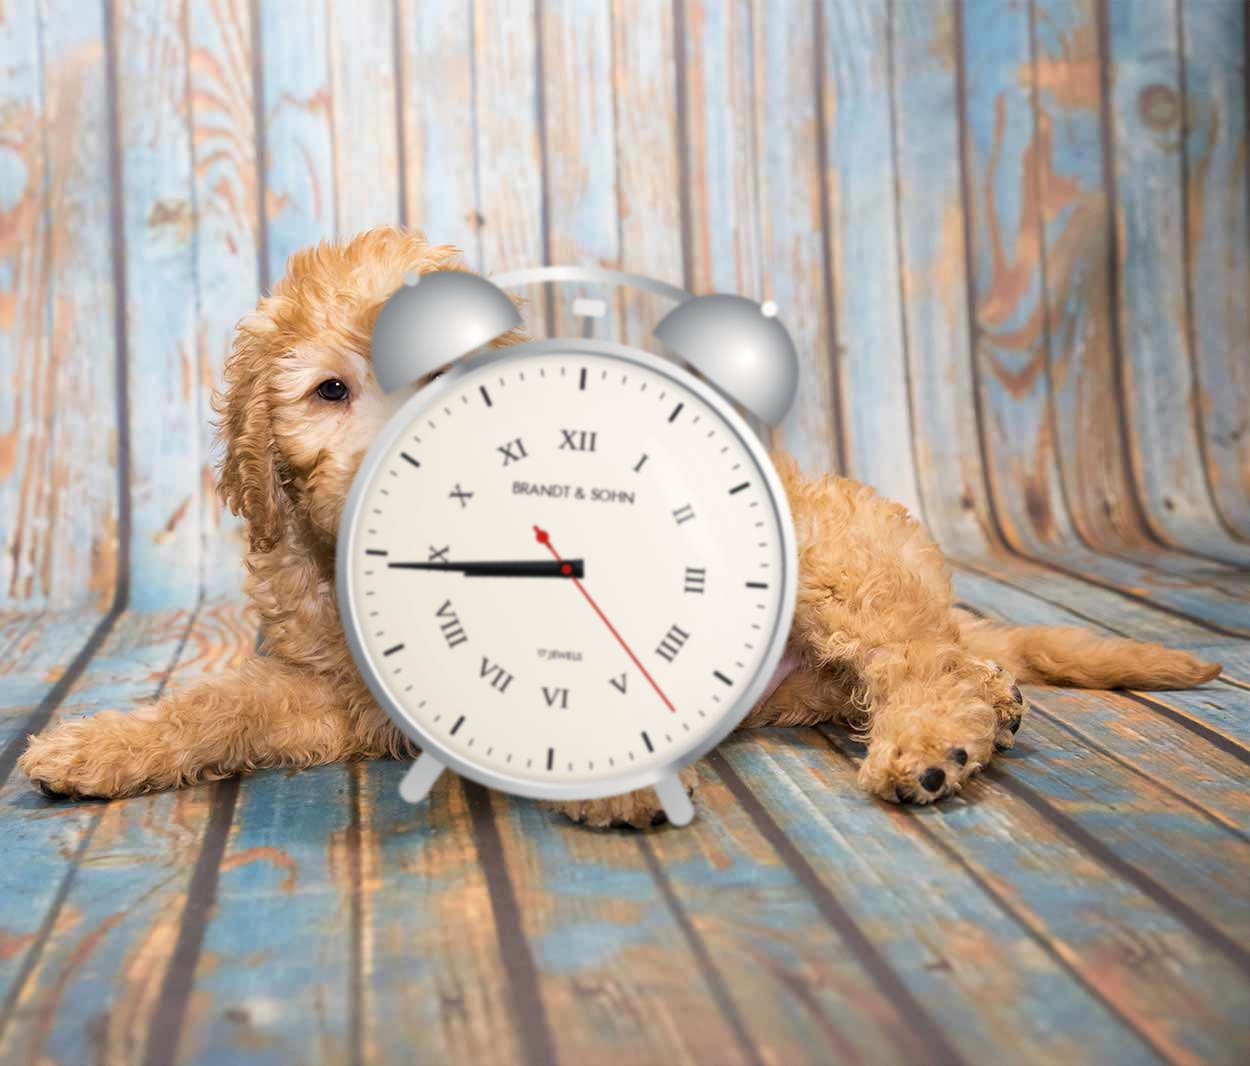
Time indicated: 8:44:23
